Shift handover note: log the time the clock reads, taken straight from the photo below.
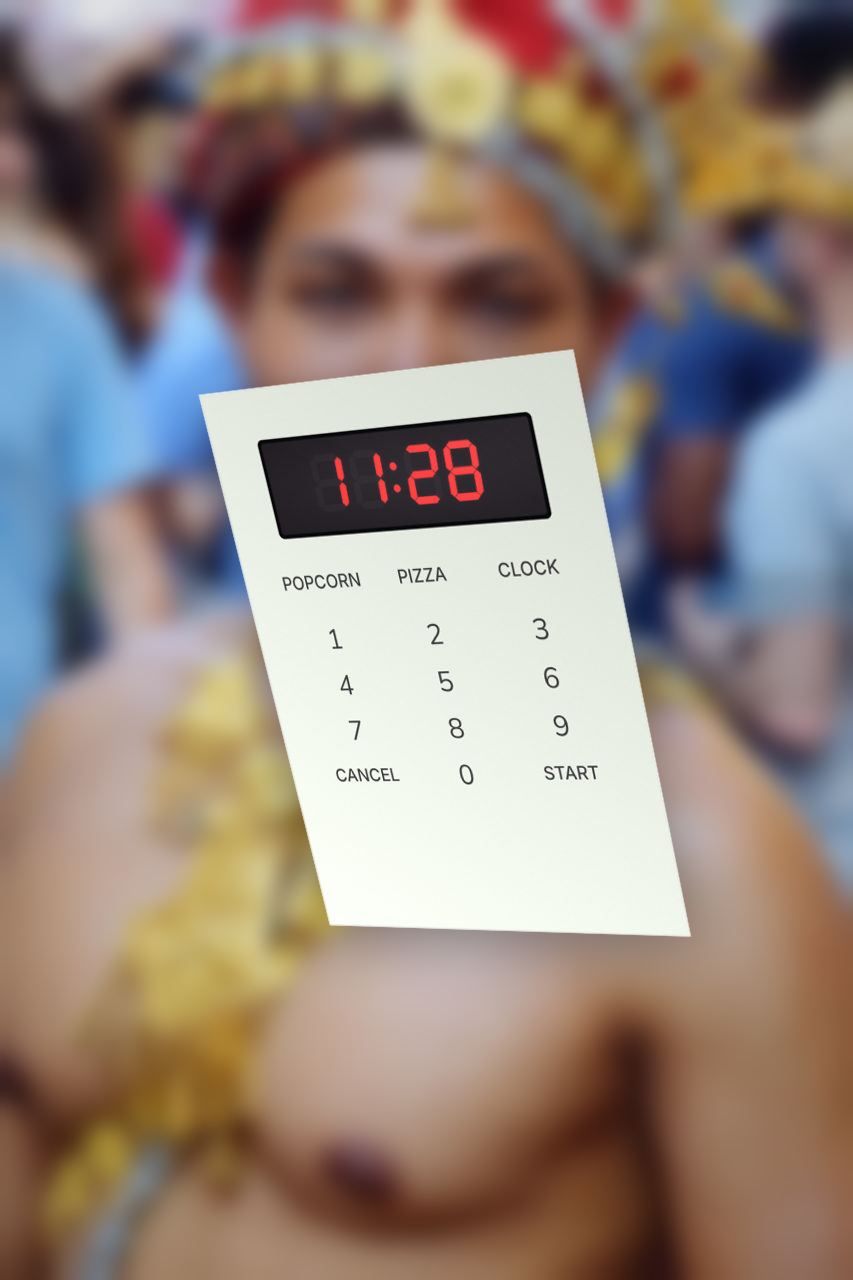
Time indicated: 11:28
